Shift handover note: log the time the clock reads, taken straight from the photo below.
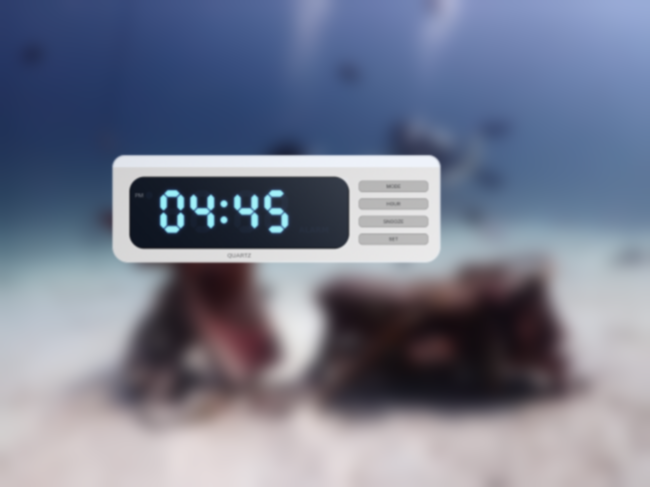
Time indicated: 4:45
